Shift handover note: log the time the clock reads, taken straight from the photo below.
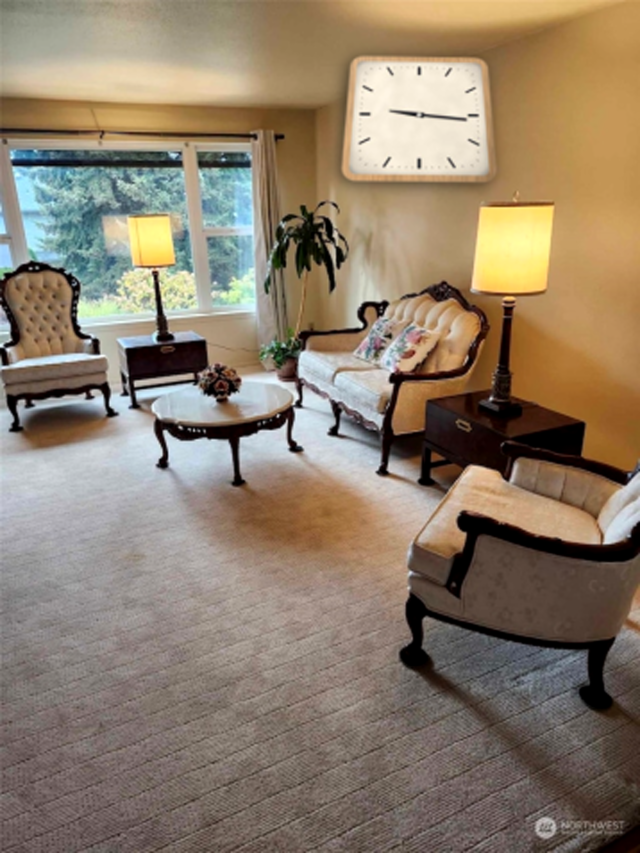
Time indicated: 9:16
